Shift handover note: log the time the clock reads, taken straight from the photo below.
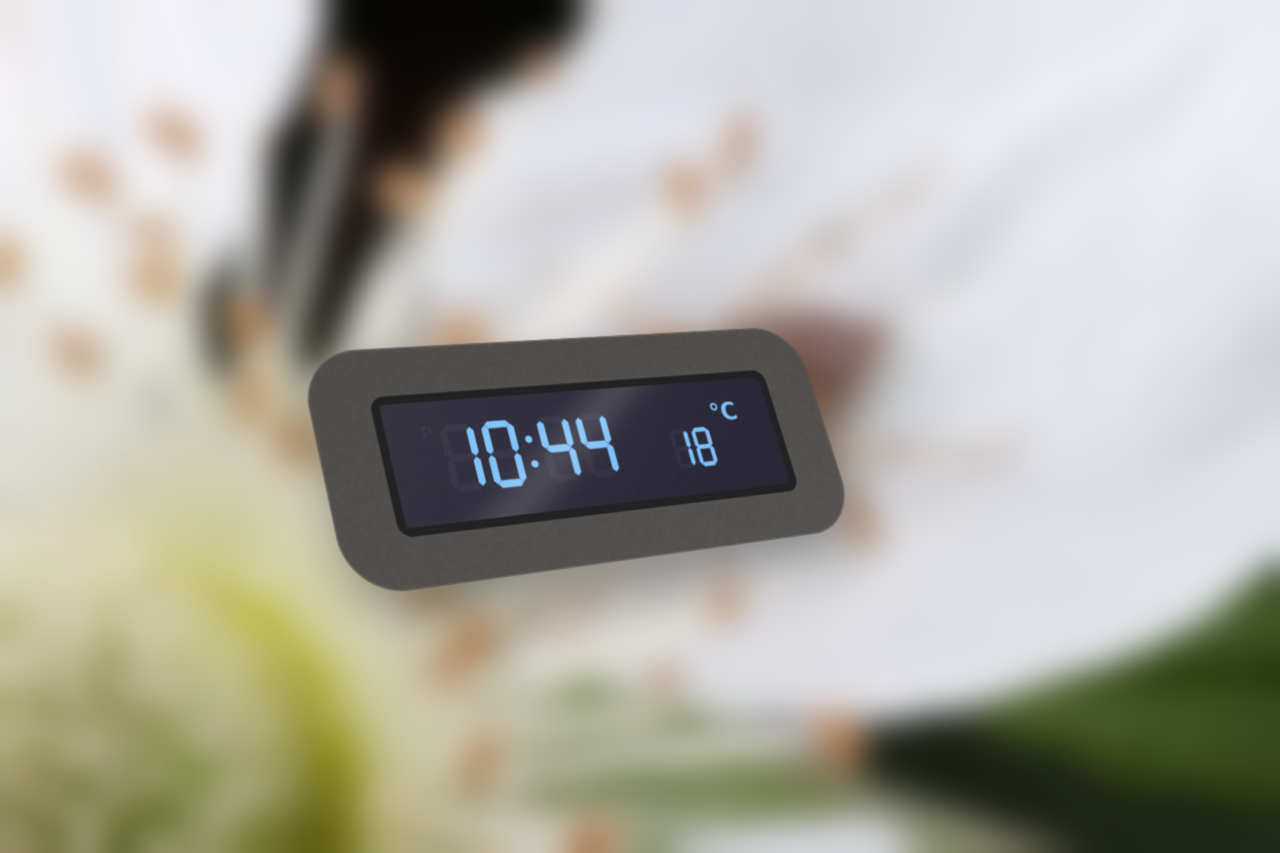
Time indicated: 10:44
